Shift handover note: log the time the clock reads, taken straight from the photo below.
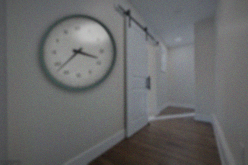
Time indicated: 3:38
